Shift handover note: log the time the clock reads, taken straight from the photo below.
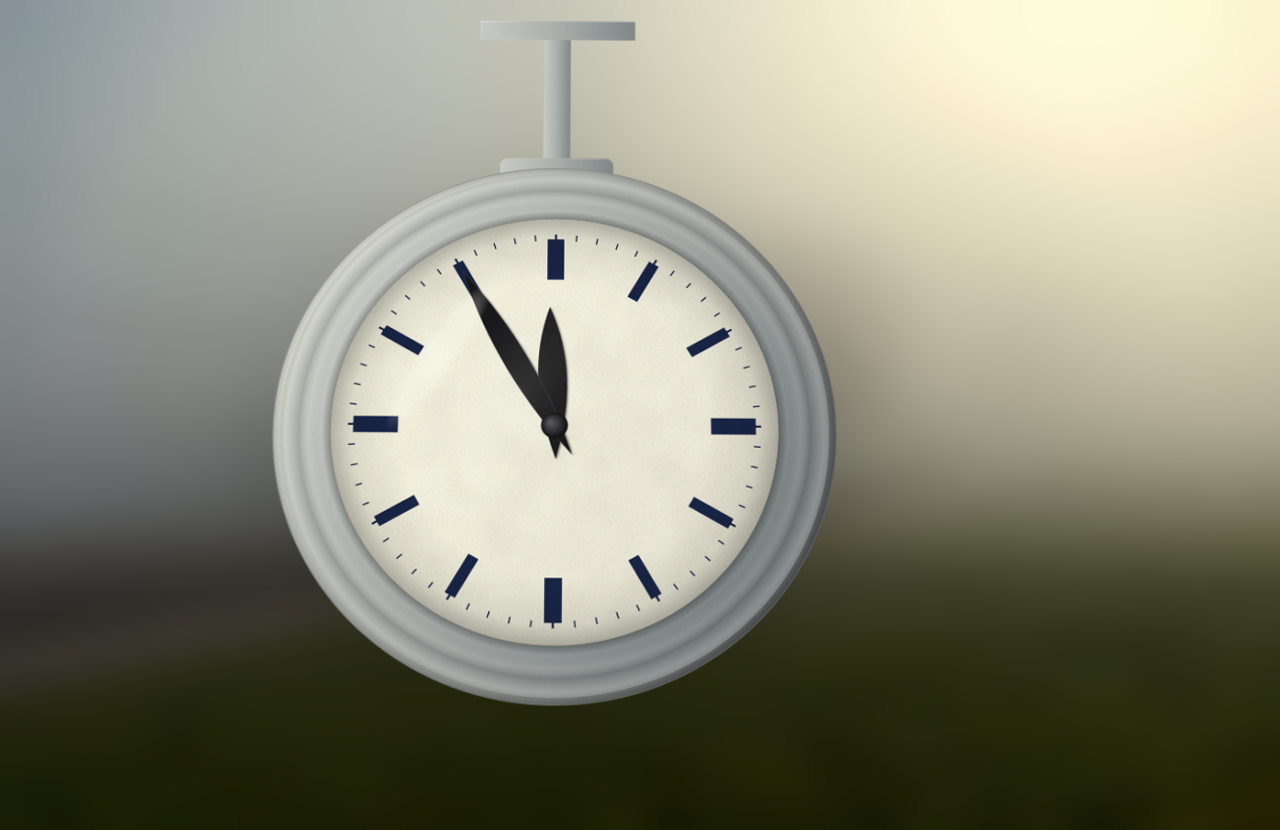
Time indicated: 11:55
